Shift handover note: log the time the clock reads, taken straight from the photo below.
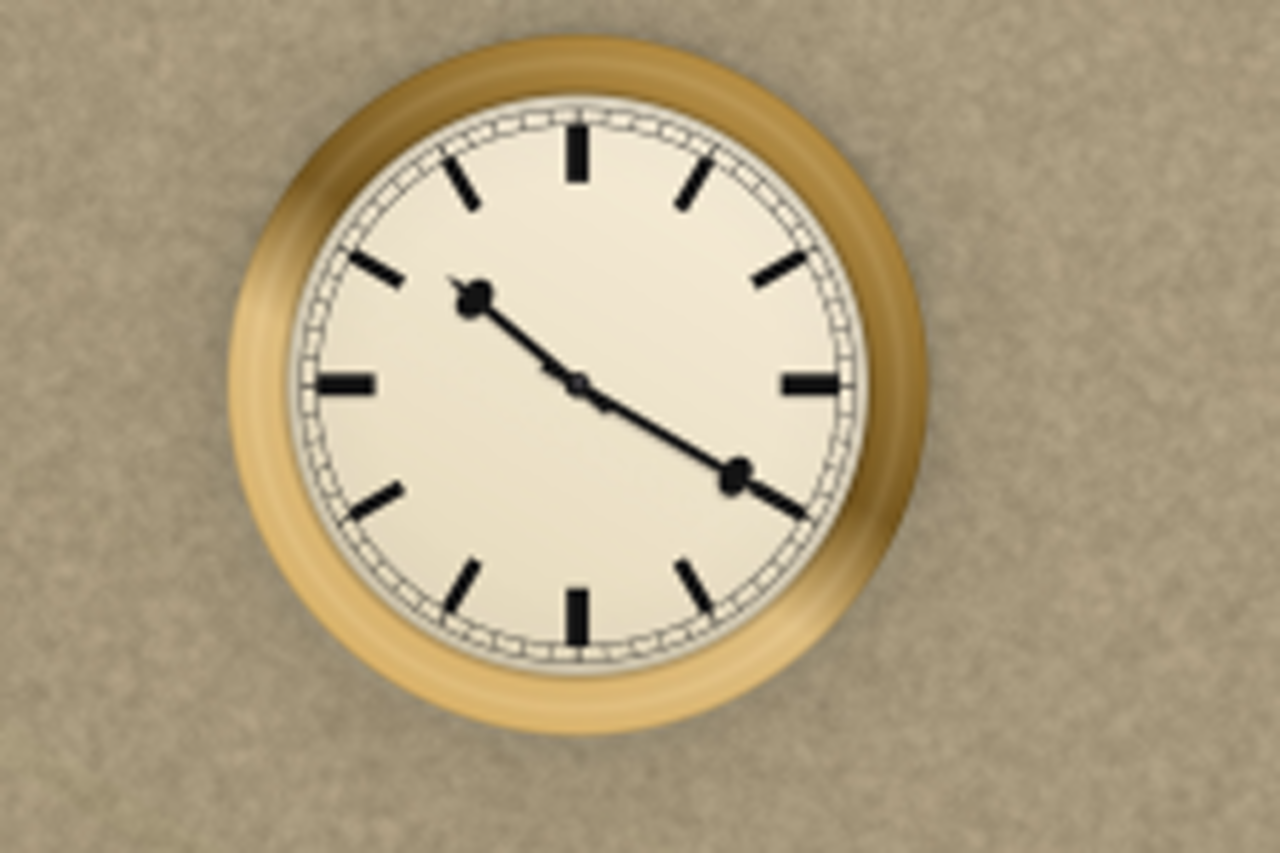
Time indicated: 10:20
